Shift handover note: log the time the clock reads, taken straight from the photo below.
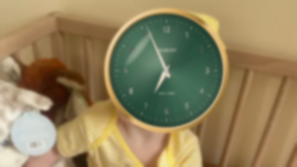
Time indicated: 6:56
